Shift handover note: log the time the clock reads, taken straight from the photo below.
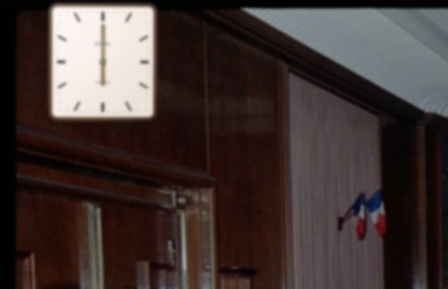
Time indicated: 6:00
